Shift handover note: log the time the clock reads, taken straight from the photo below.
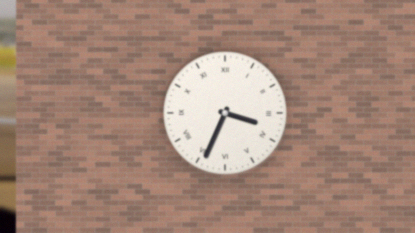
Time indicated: 3:34
